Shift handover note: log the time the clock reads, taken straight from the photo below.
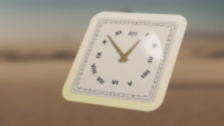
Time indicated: 12:52
